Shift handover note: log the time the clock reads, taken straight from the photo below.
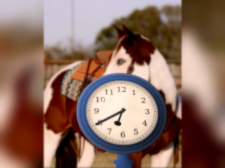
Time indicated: 6:40
